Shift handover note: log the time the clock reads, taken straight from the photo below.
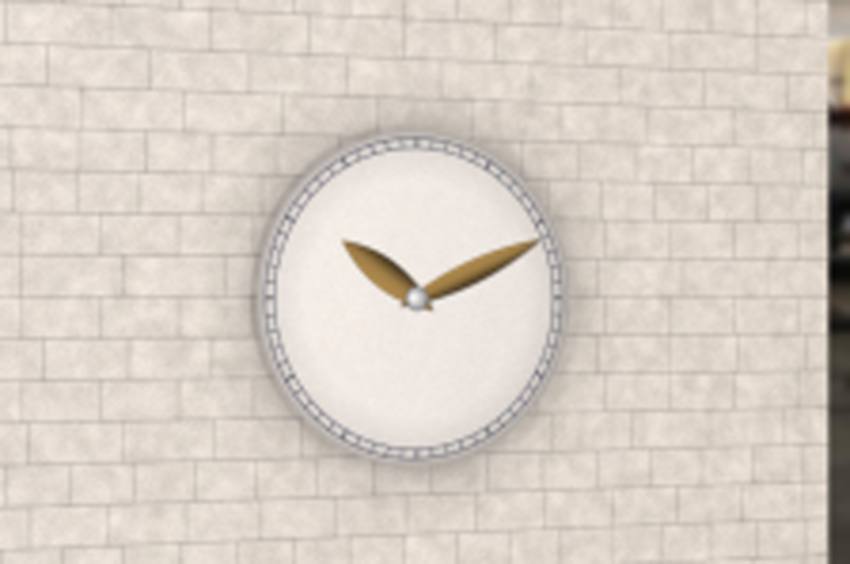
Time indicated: 10:11
